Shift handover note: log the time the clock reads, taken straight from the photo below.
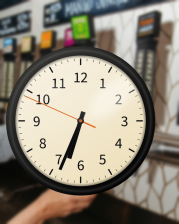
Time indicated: 6:33:49
